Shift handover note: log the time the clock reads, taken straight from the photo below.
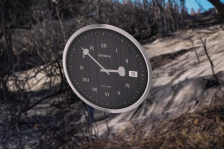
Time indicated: 2:52
